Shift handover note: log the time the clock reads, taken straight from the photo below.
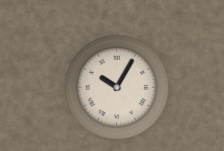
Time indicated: 10:05
